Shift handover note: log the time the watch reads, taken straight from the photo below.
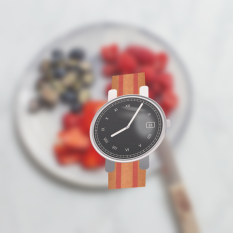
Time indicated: 8:05
